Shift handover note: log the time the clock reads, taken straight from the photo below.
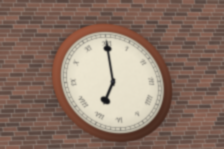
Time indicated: 7:00
